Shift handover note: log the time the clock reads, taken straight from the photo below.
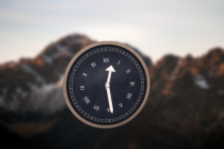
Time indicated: 12:29
